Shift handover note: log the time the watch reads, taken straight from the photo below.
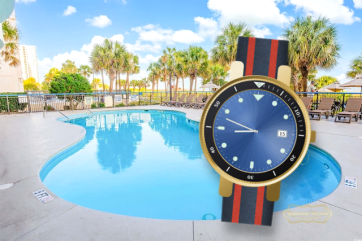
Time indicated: 8:48
